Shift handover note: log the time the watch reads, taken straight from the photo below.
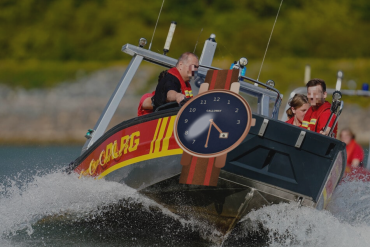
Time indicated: 4:30
